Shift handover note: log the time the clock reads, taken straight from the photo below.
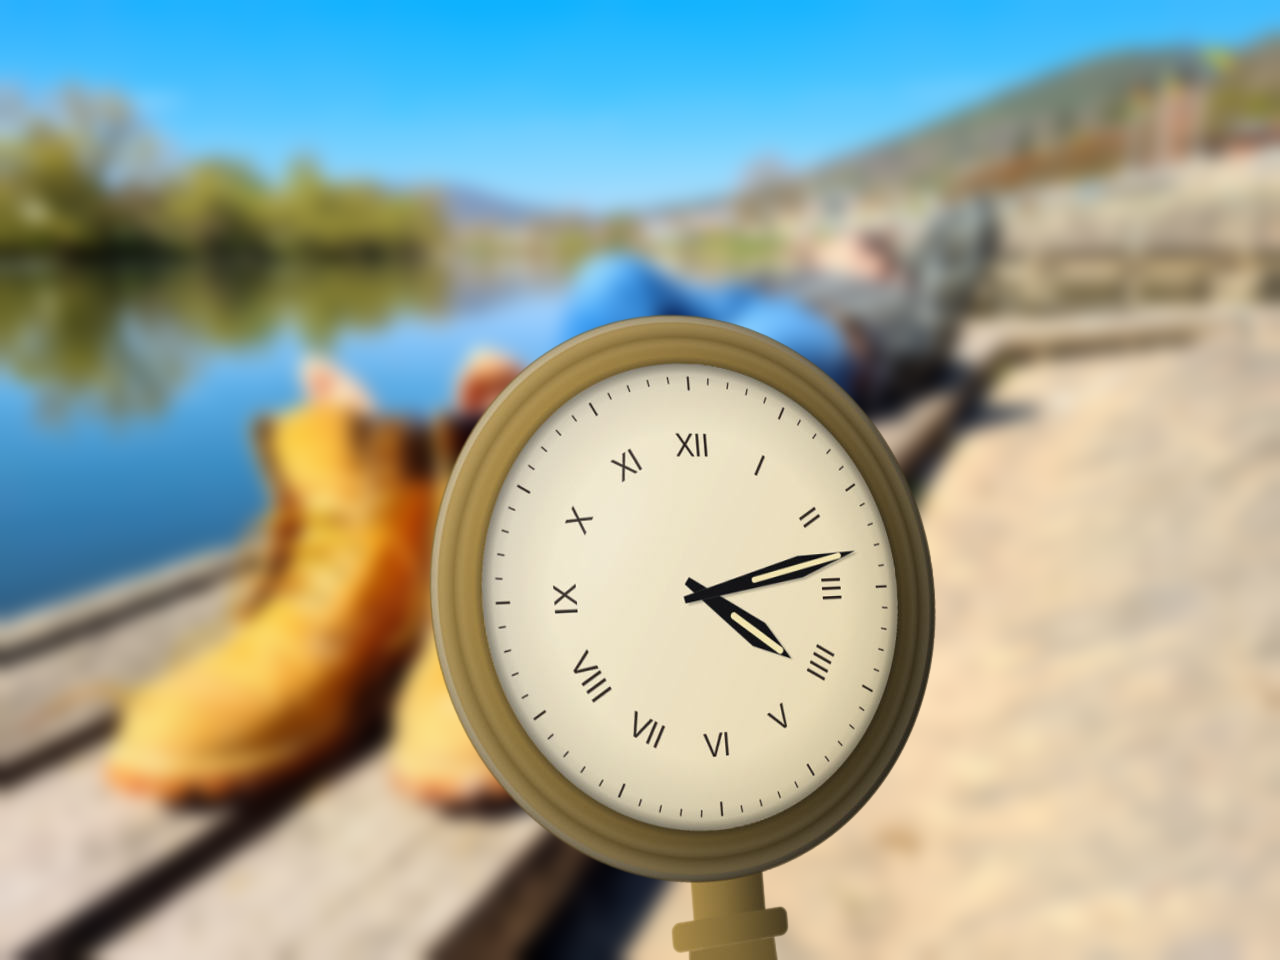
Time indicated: 4:13
